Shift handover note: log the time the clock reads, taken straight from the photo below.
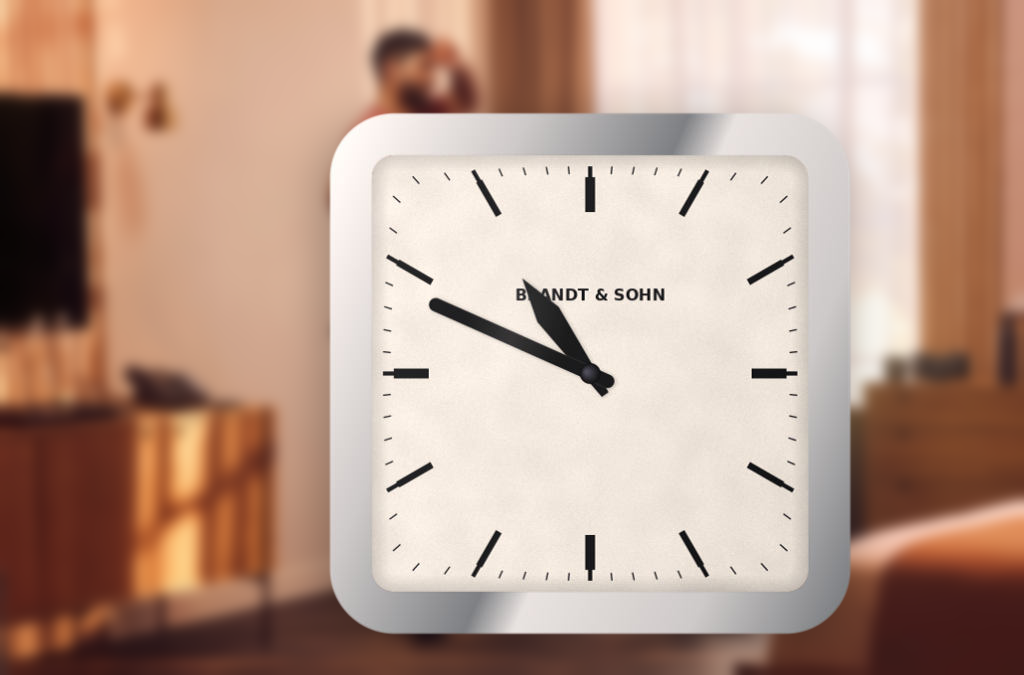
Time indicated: 10:49
